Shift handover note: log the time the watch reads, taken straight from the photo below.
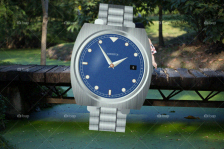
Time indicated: 1:54
